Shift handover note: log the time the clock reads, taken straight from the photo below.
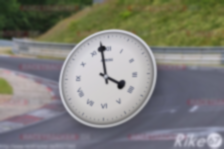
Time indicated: 3:58
